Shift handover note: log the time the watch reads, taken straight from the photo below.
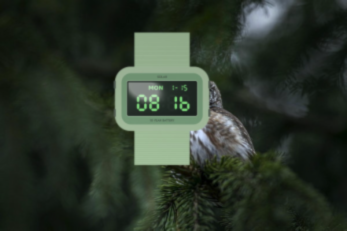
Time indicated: 8:16
